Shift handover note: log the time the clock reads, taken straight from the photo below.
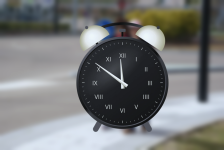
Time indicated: 11:51
